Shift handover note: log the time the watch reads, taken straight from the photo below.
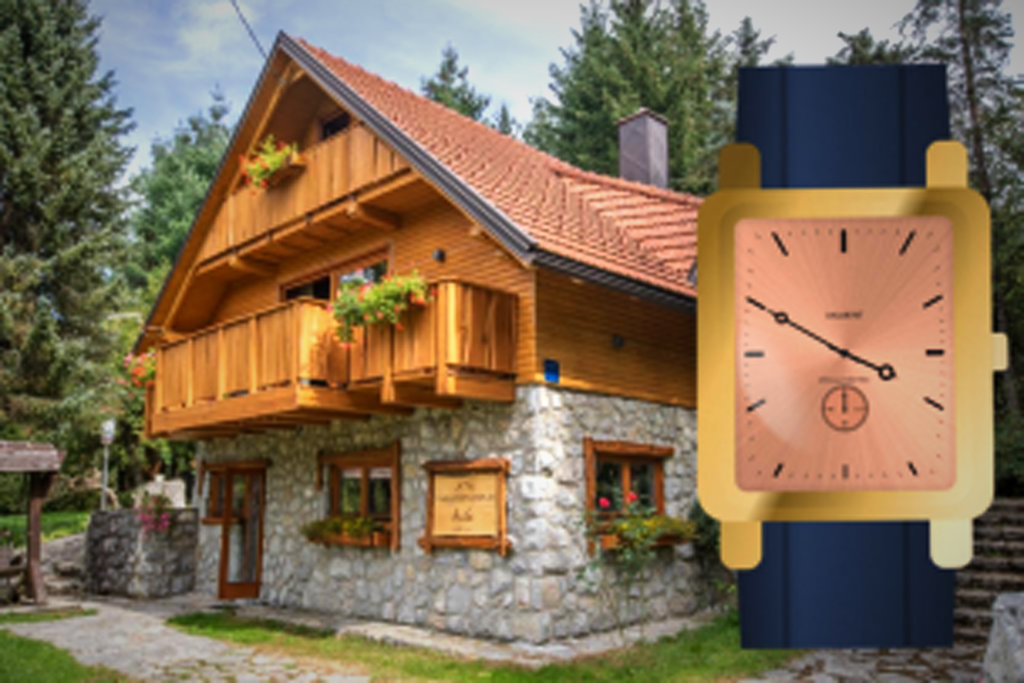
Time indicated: 3:50
